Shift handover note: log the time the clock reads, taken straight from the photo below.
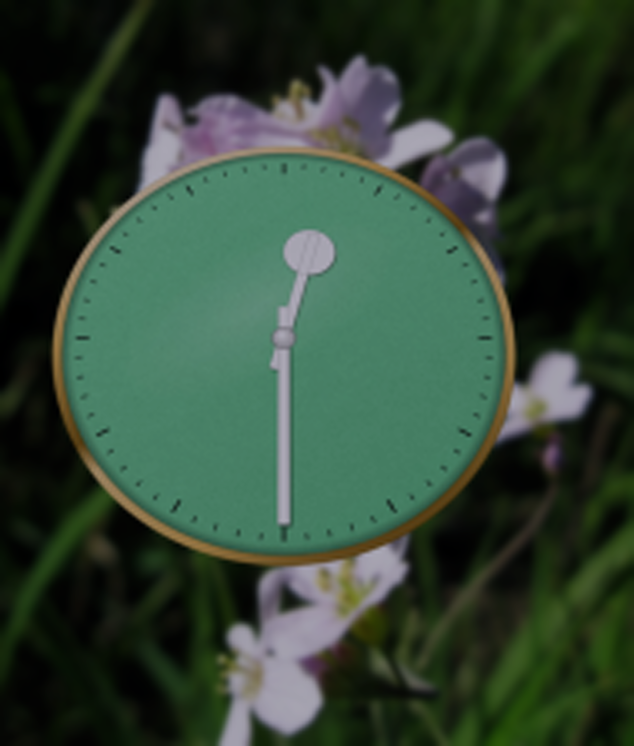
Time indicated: 12:30
